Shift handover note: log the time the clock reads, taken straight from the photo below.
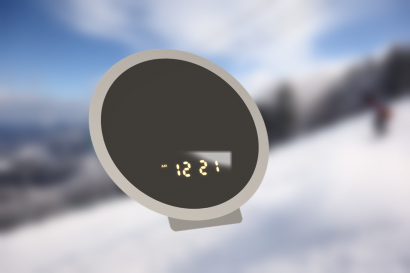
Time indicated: 12:21
